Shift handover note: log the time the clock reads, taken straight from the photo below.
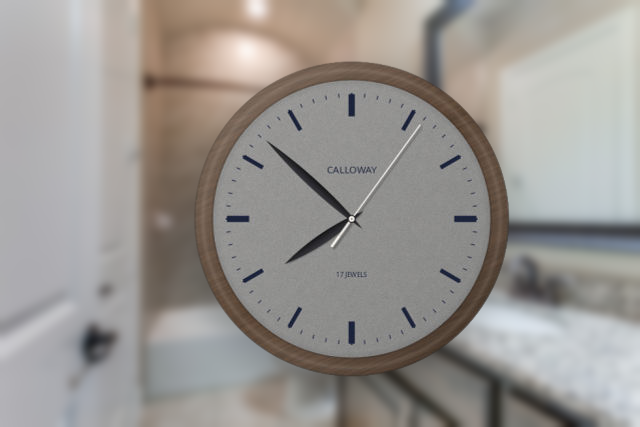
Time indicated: 7:52:06
